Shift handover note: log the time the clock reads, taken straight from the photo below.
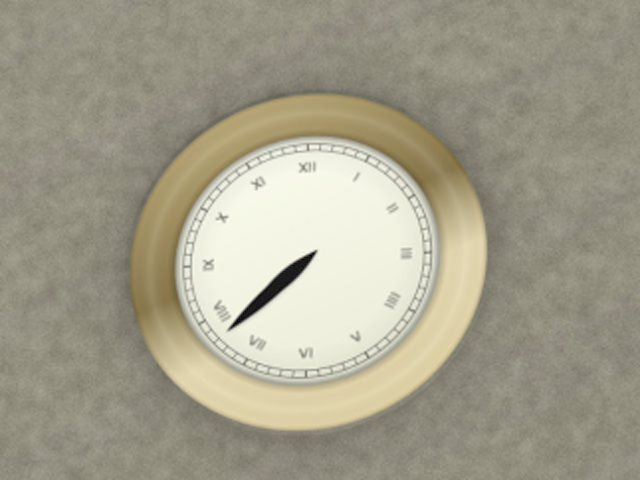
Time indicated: 7:38
